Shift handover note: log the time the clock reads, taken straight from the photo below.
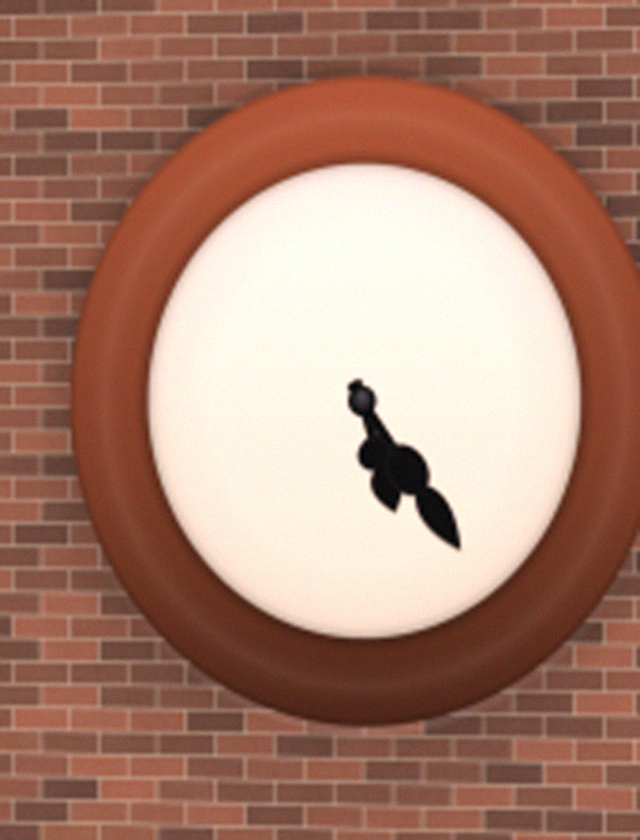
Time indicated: 5:24
